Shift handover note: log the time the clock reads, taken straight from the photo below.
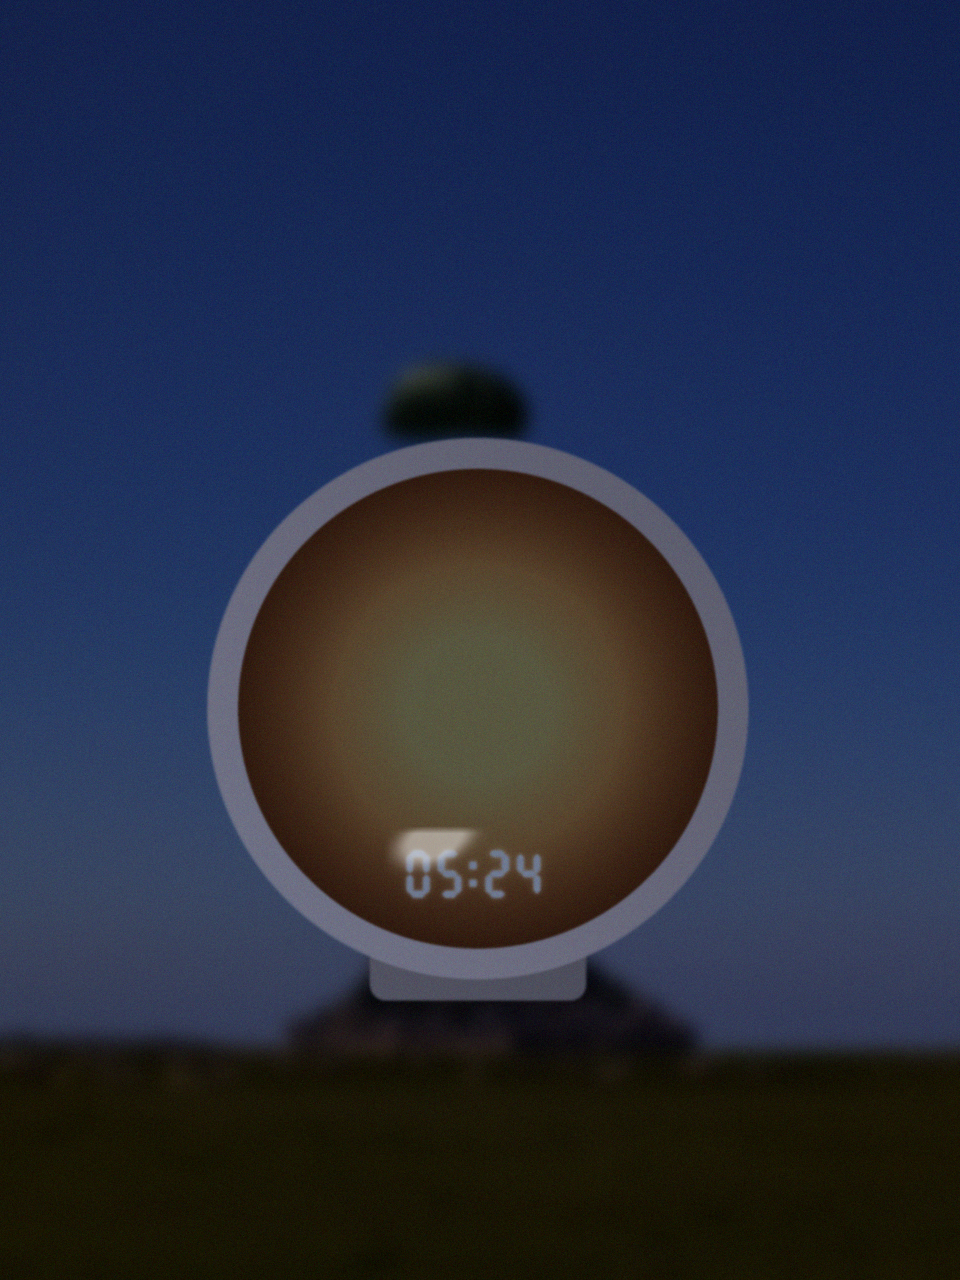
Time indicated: 5:24
